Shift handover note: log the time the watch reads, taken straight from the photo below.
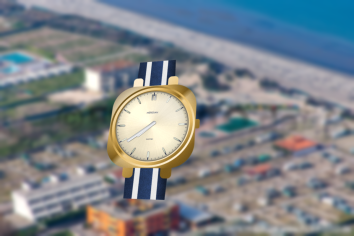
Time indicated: 7:39
